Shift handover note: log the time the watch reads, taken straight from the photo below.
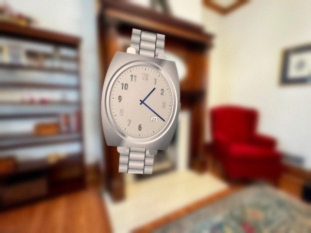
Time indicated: 1:20
